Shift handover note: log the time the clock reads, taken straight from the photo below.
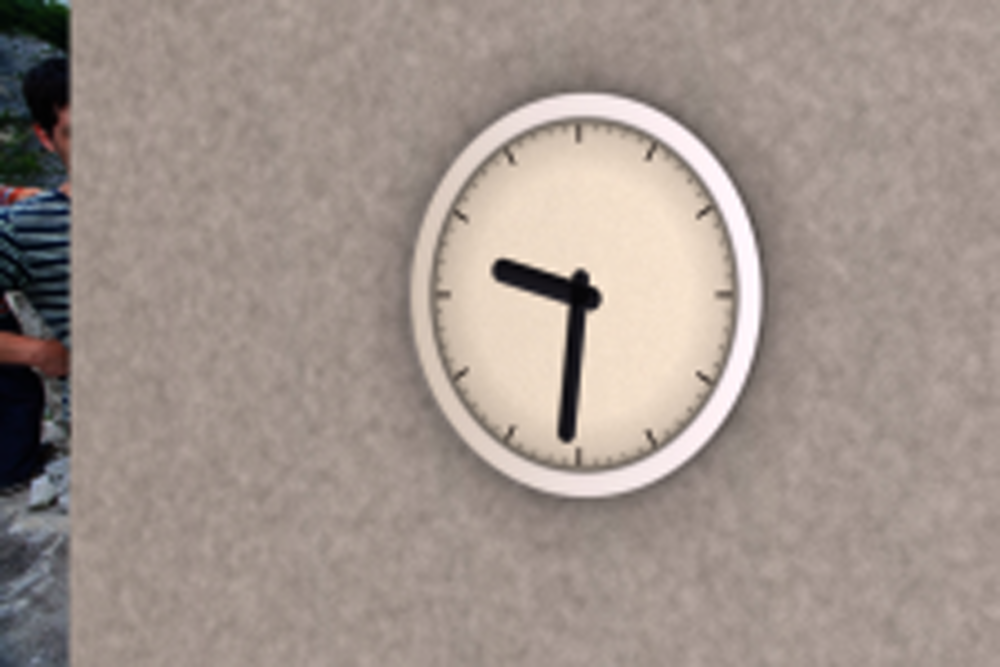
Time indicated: 9:31
